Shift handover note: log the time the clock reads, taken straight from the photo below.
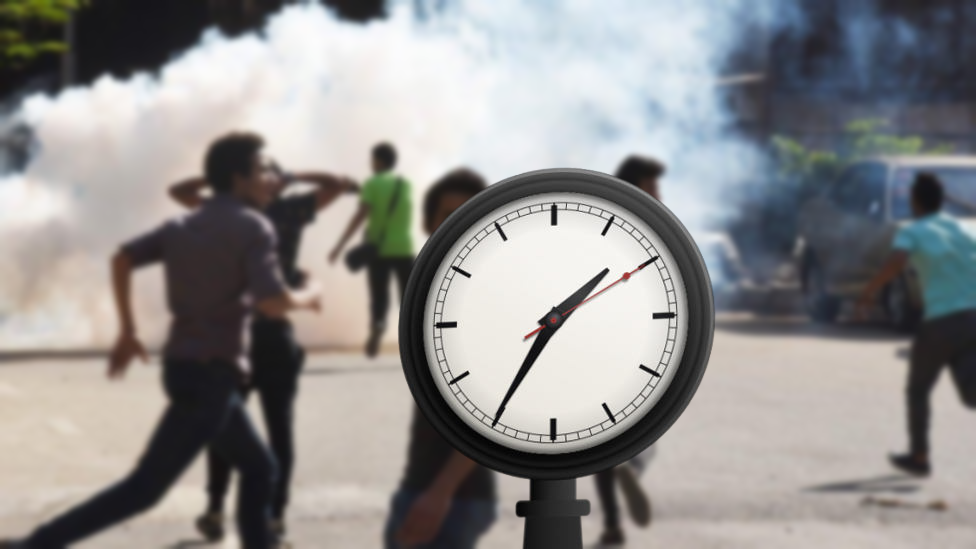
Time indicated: 1:35:10
